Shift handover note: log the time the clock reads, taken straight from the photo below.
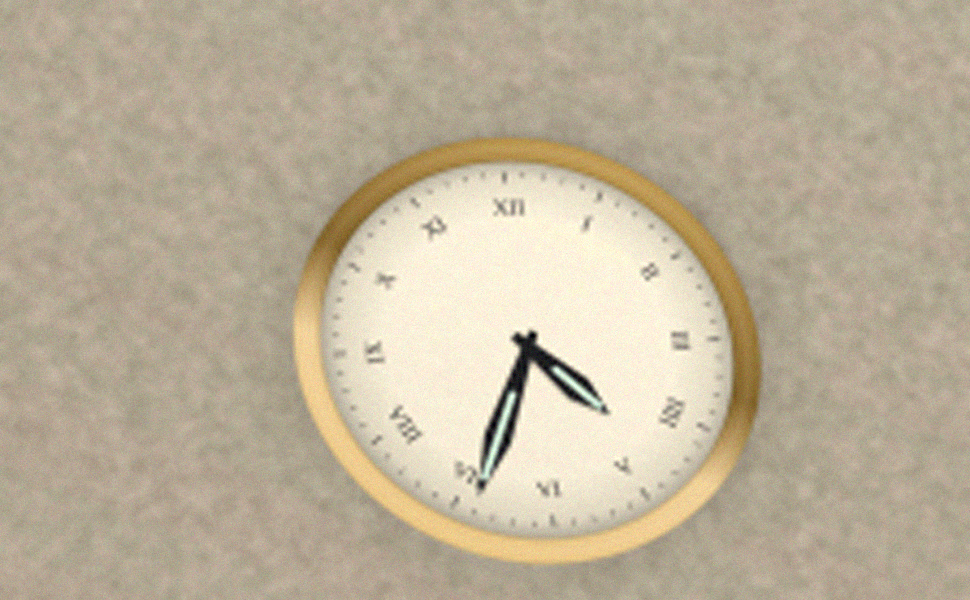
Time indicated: 4:34
